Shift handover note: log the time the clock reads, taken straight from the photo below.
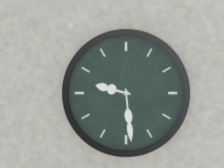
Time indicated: 9:29
